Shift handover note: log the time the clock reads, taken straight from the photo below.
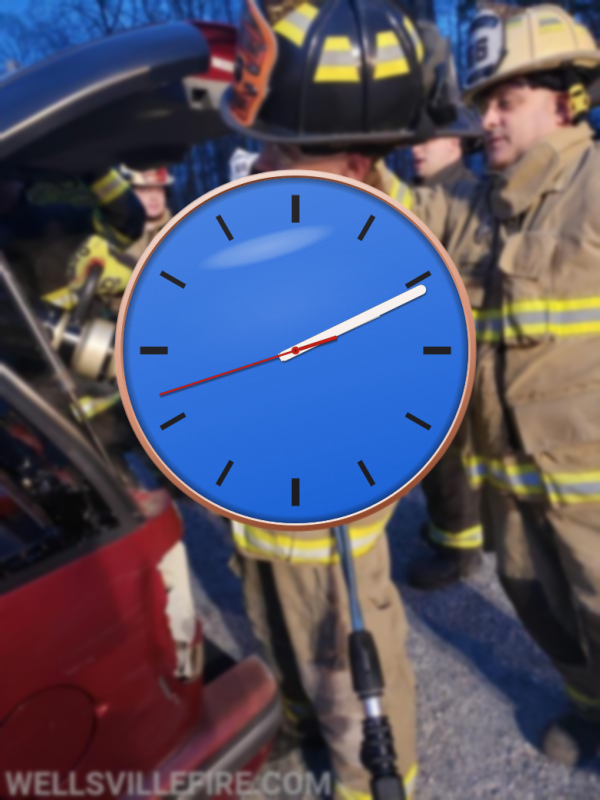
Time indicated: 2:10:42
